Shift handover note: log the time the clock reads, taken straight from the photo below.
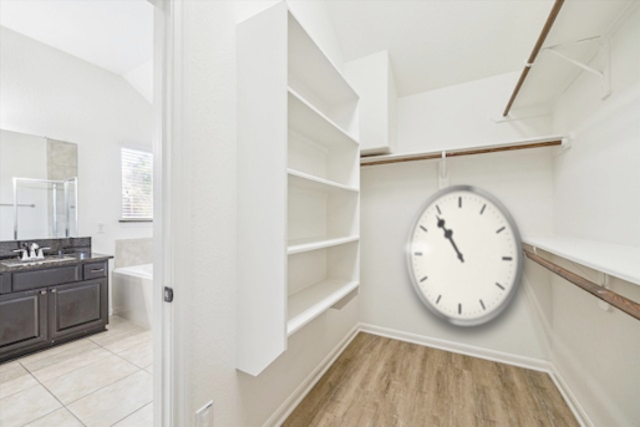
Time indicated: 10:54
